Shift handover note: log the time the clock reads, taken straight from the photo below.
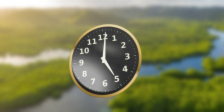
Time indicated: 5:01
